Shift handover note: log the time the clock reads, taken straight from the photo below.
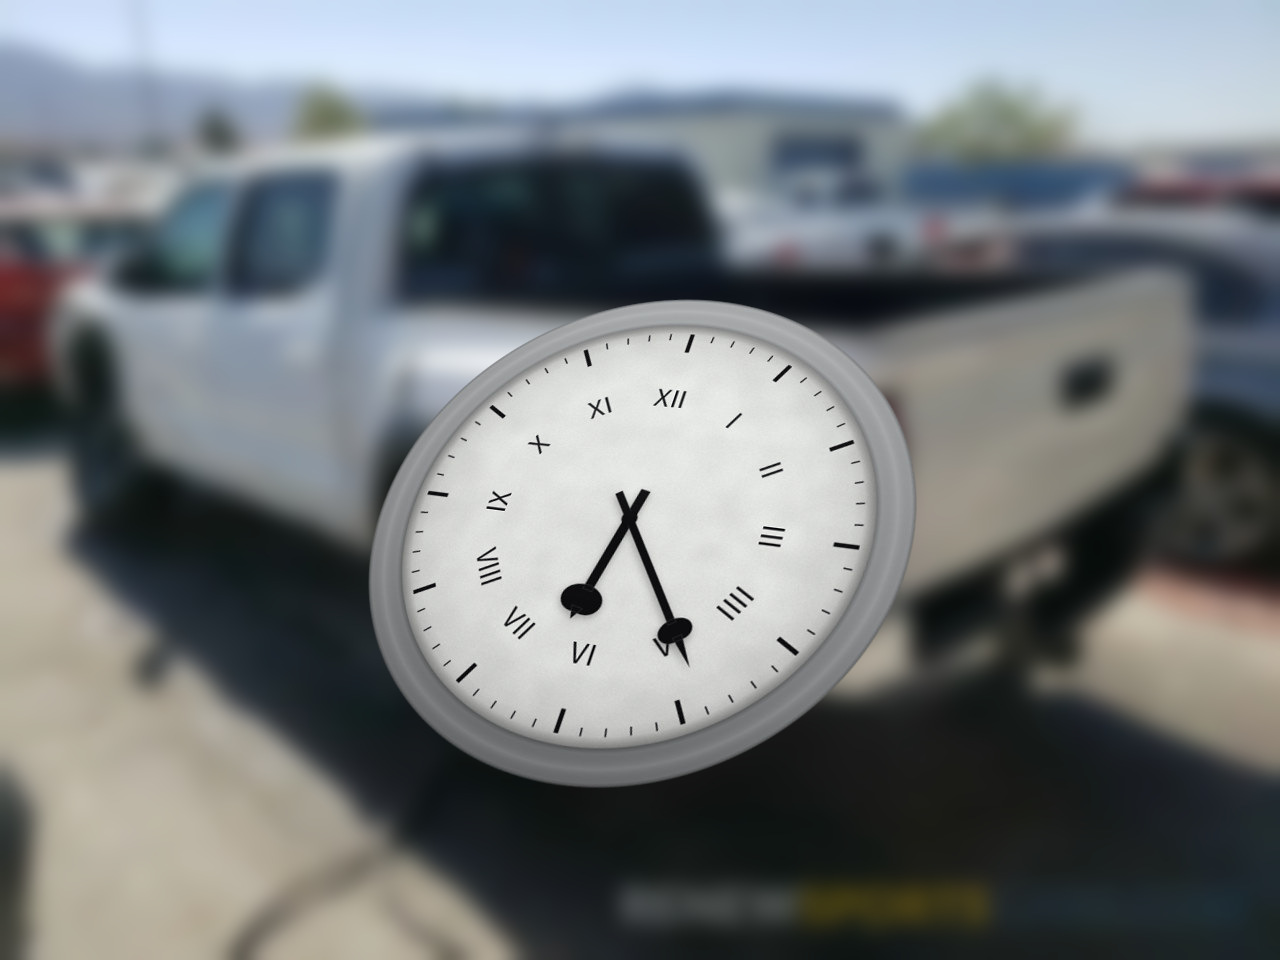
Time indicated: 6:24
